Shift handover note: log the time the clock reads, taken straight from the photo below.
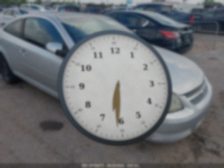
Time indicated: 6:31
